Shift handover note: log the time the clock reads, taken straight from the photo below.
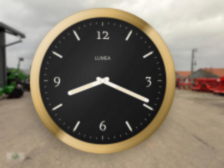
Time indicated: 8:19
